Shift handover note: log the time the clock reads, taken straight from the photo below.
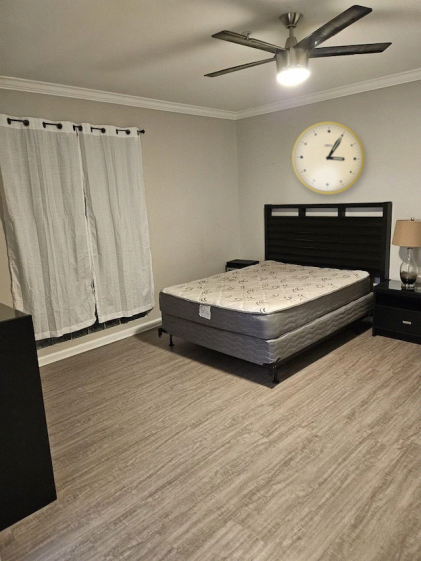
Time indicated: 3:05
